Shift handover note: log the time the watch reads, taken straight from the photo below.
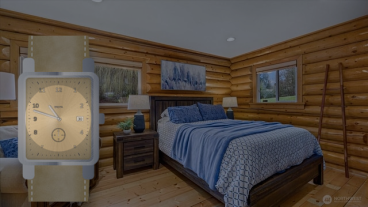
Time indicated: 10:48
